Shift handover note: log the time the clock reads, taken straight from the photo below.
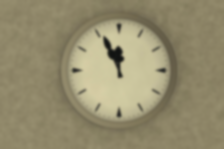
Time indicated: 11:56
